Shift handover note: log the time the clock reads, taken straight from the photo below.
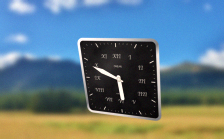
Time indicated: 5:49
